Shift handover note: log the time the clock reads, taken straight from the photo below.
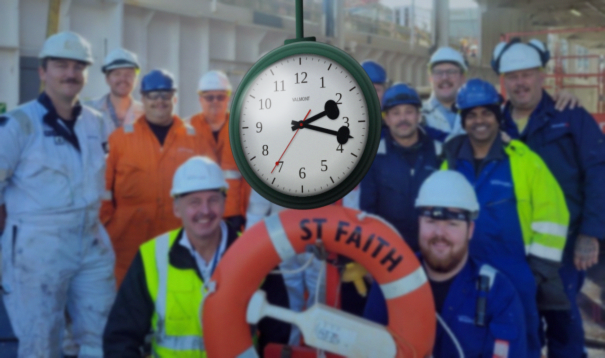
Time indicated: 2:17:36
